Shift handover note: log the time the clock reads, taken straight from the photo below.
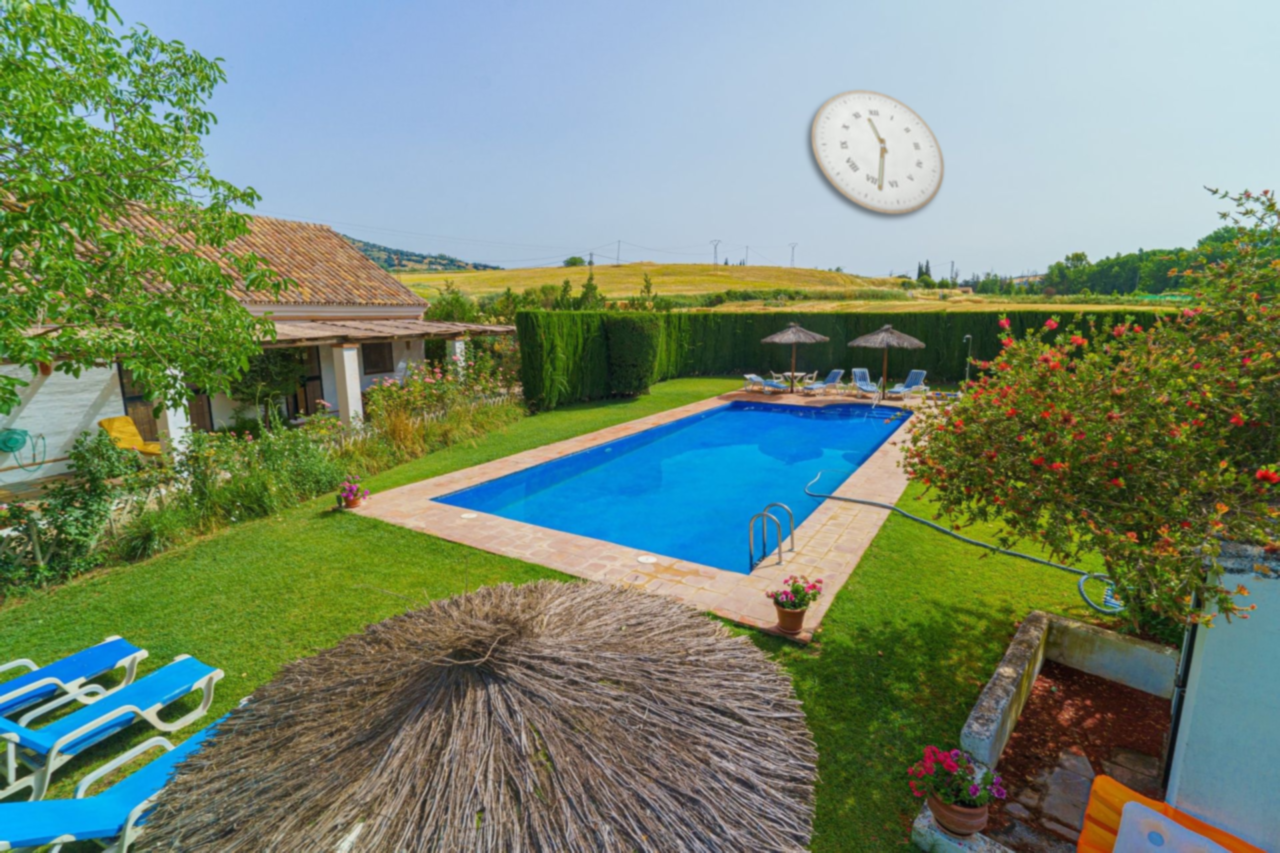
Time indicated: 11:33
